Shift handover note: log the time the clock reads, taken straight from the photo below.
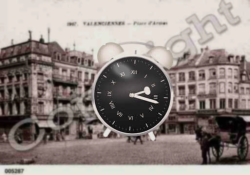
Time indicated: 2:17
